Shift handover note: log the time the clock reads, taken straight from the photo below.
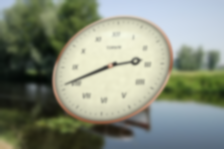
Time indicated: 2:41
